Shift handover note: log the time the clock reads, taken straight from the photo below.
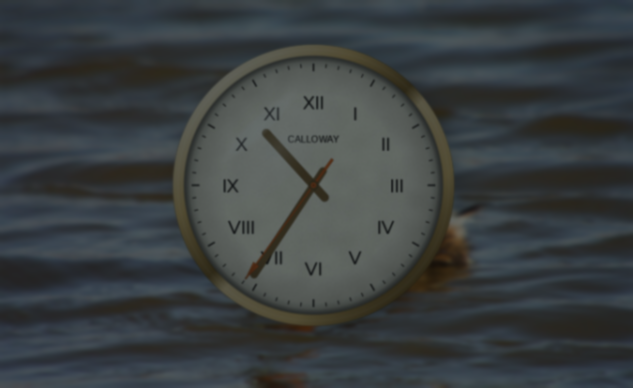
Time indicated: 10:35:36
